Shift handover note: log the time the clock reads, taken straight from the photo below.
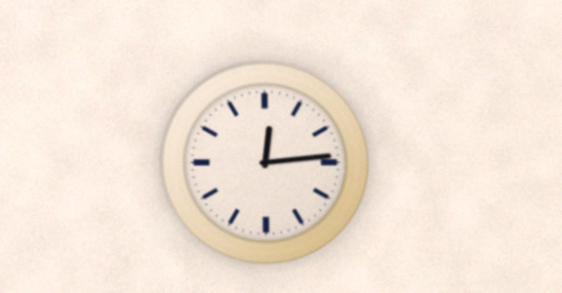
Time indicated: 12:14
